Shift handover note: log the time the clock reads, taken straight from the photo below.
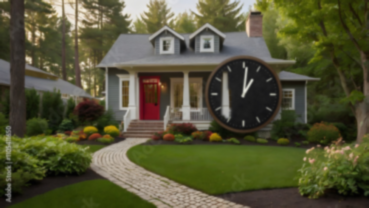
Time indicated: 1:01
